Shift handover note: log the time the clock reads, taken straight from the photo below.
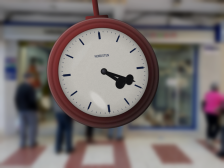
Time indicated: 4:19
